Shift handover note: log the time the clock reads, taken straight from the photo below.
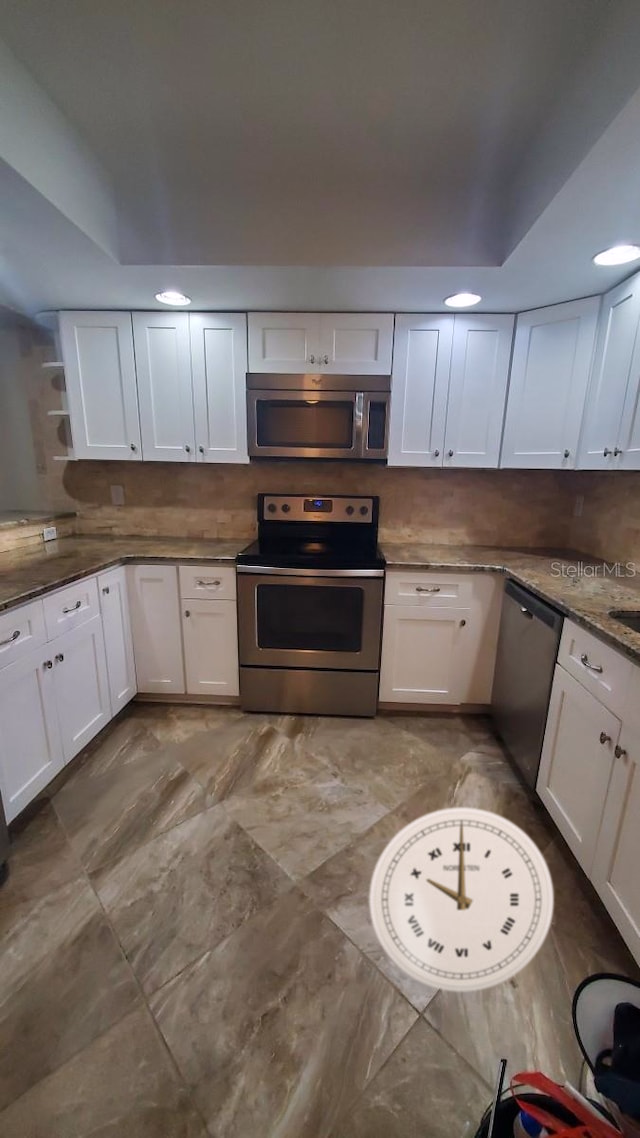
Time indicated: 10:00
